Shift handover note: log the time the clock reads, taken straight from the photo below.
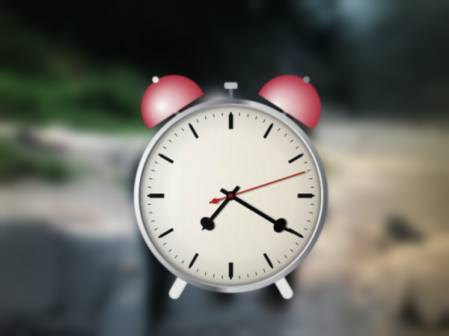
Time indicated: 7:20:12
